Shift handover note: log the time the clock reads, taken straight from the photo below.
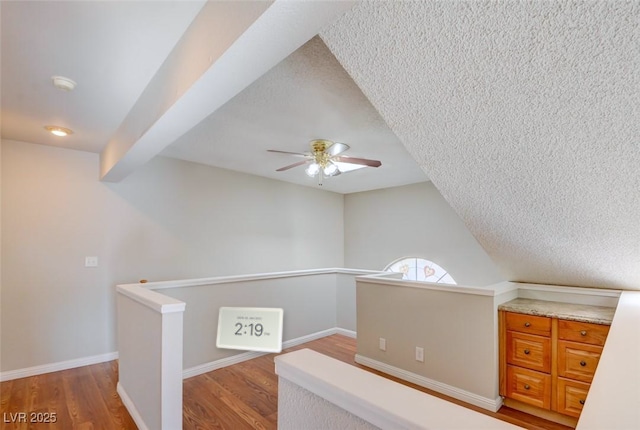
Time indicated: 2:19
